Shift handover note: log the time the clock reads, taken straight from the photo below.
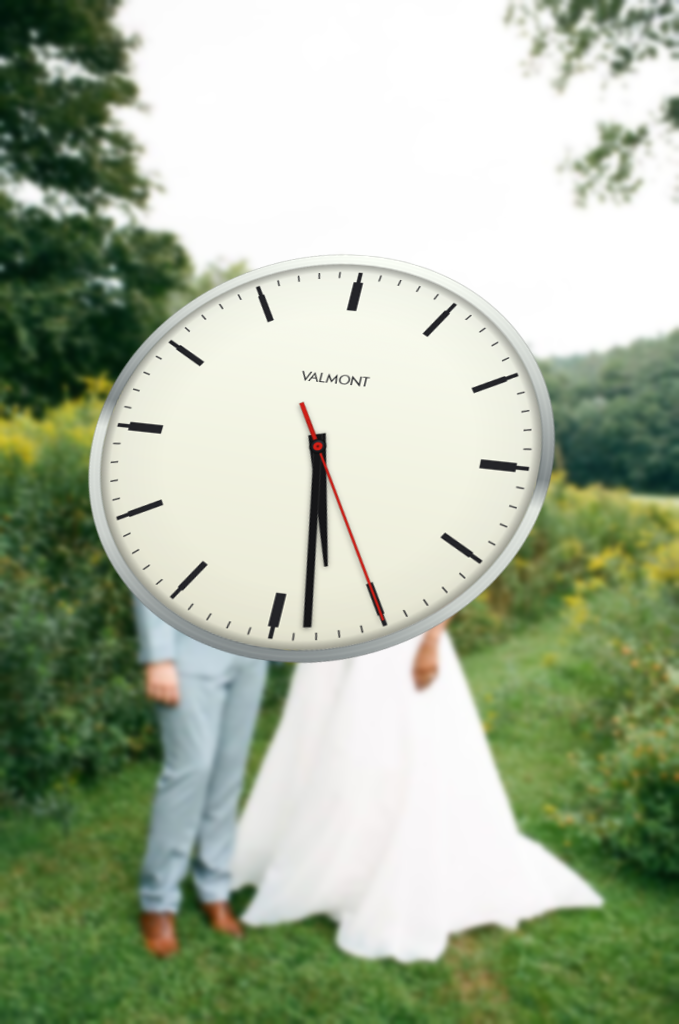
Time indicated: 5:28:25
